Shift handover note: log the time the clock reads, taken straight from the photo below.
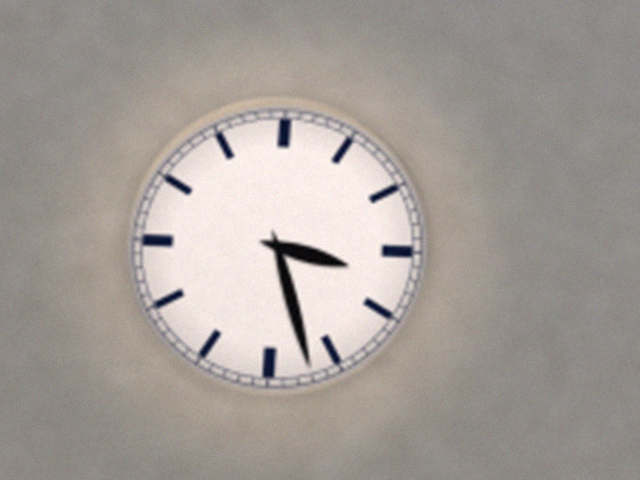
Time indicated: 3:27
